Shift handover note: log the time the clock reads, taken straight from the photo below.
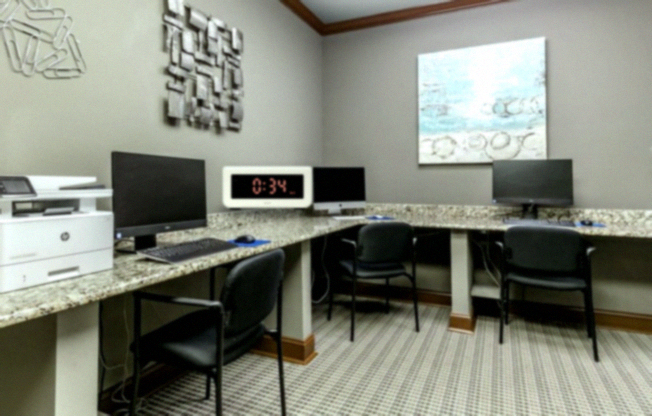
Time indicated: 0:34
